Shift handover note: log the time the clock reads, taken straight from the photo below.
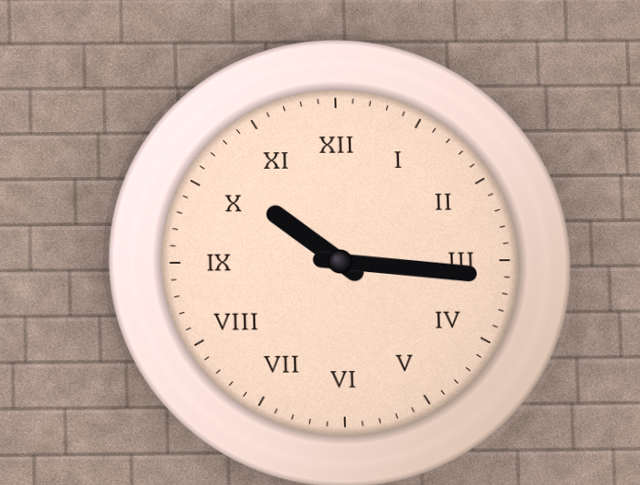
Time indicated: 10:16
